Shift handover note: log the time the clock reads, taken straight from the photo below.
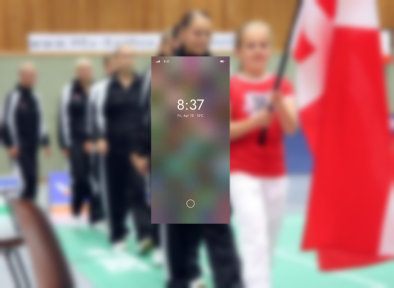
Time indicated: 8:37
